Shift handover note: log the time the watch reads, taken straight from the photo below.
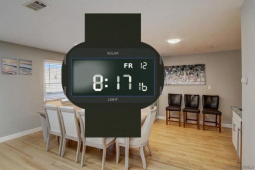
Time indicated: 8:17:16
